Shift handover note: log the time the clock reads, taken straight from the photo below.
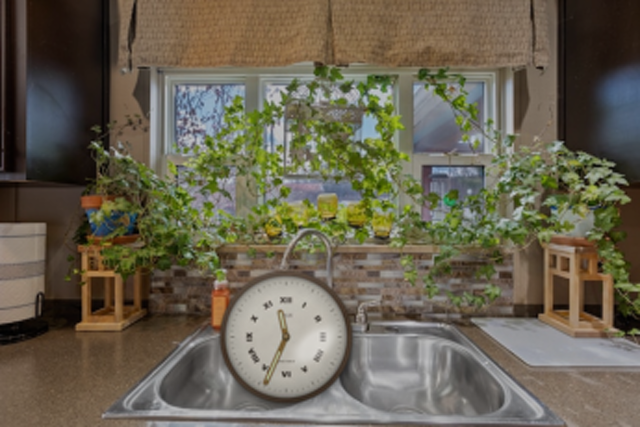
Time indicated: 11:34
